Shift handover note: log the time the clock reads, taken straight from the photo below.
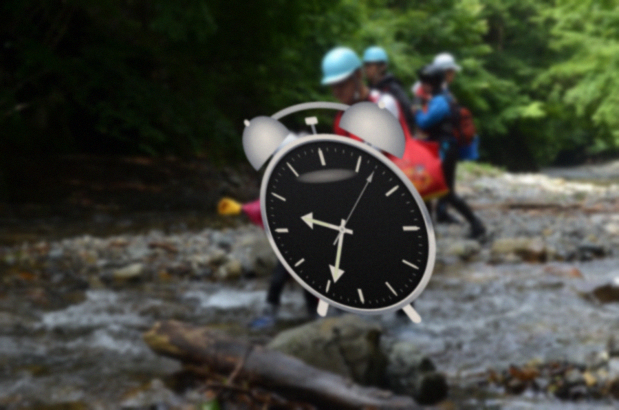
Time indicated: 9:34:07
